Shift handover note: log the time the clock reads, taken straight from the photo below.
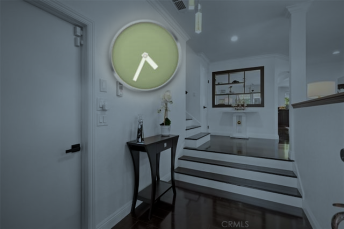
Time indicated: 4:34
